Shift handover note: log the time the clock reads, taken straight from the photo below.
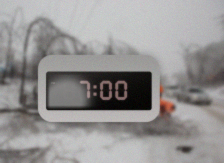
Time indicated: 7:00
